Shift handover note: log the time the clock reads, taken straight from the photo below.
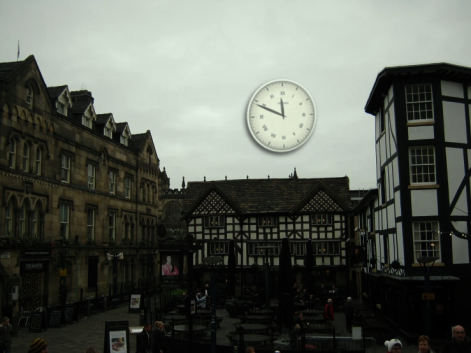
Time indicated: 11:49
